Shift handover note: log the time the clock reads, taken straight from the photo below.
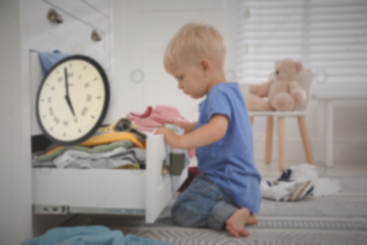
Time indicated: 4:58
